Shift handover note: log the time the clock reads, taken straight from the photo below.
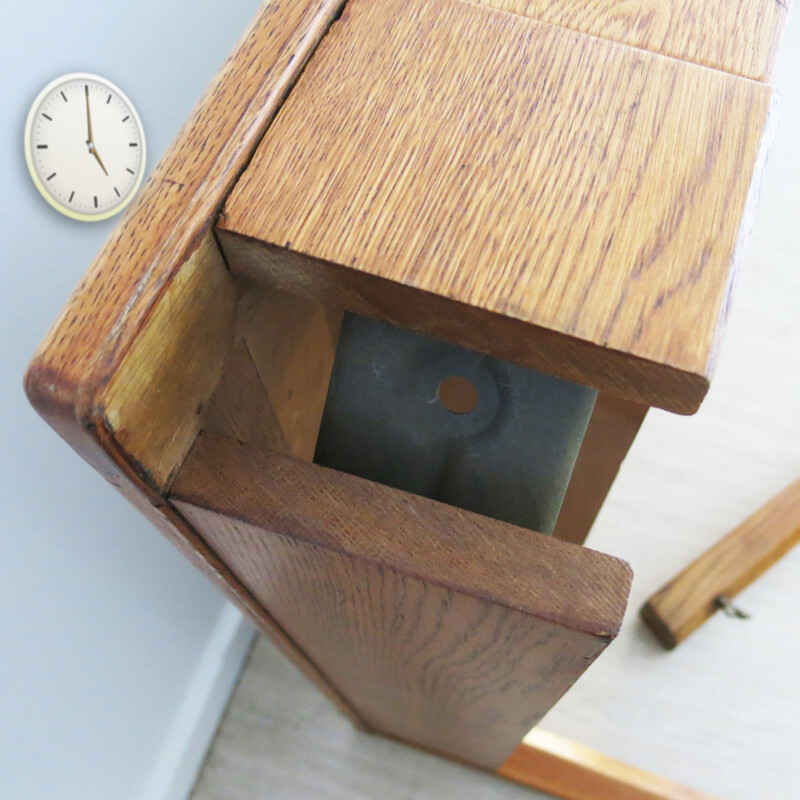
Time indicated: 5:00
